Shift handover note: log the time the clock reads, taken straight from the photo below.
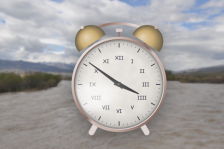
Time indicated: 3:51
